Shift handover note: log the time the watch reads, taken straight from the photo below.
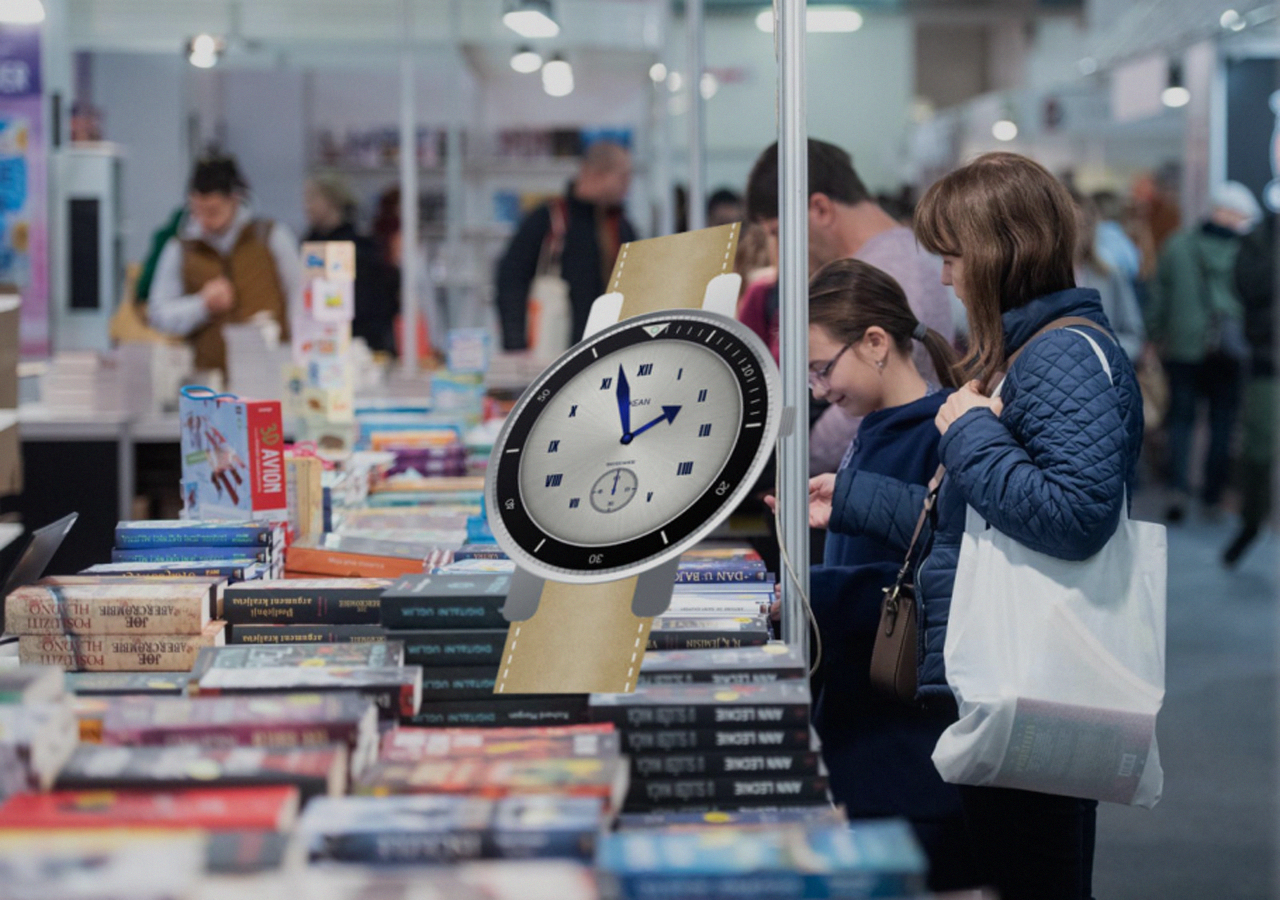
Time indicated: 1:57
